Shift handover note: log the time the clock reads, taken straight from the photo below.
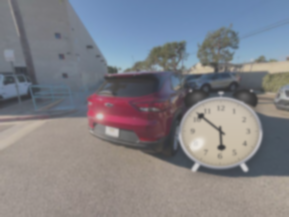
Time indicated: 5:52
